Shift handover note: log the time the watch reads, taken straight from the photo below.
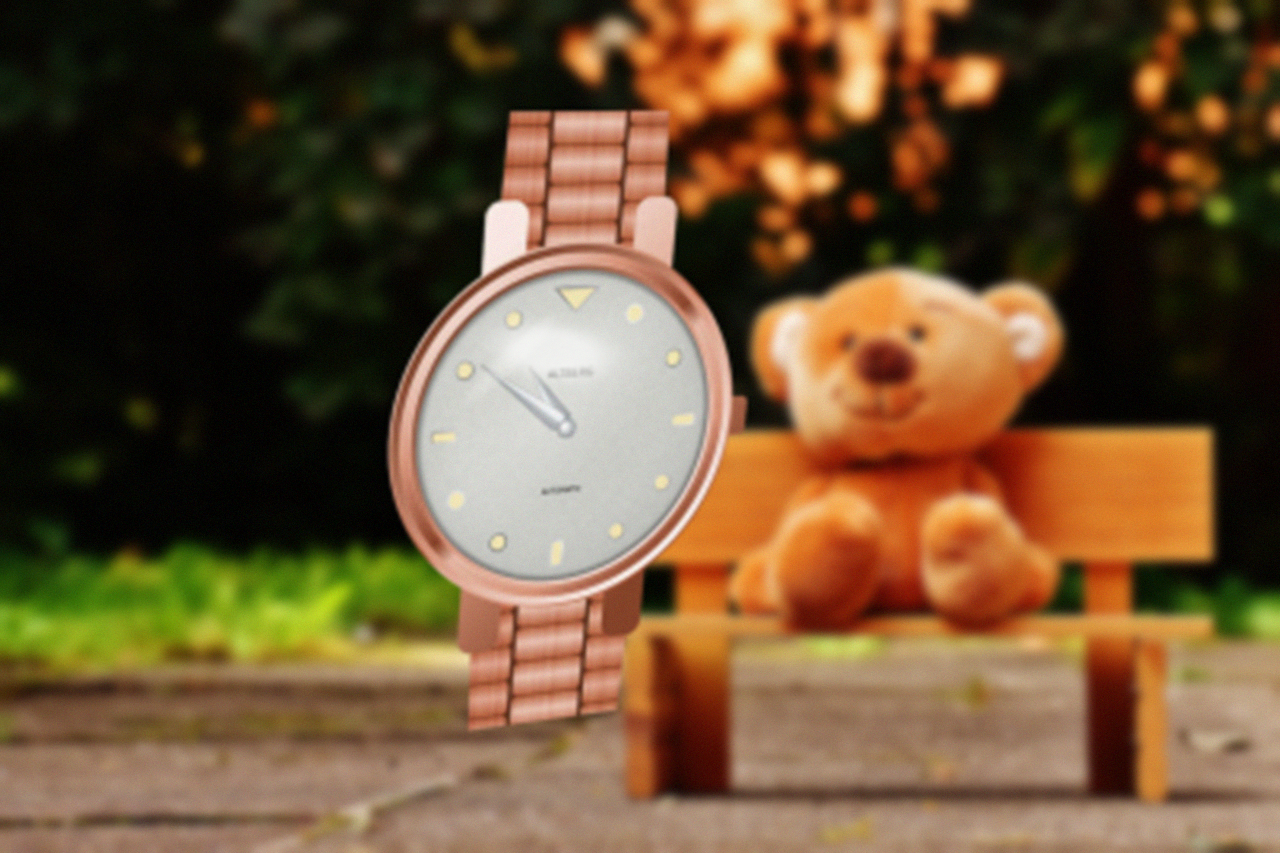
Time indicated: 10:51
